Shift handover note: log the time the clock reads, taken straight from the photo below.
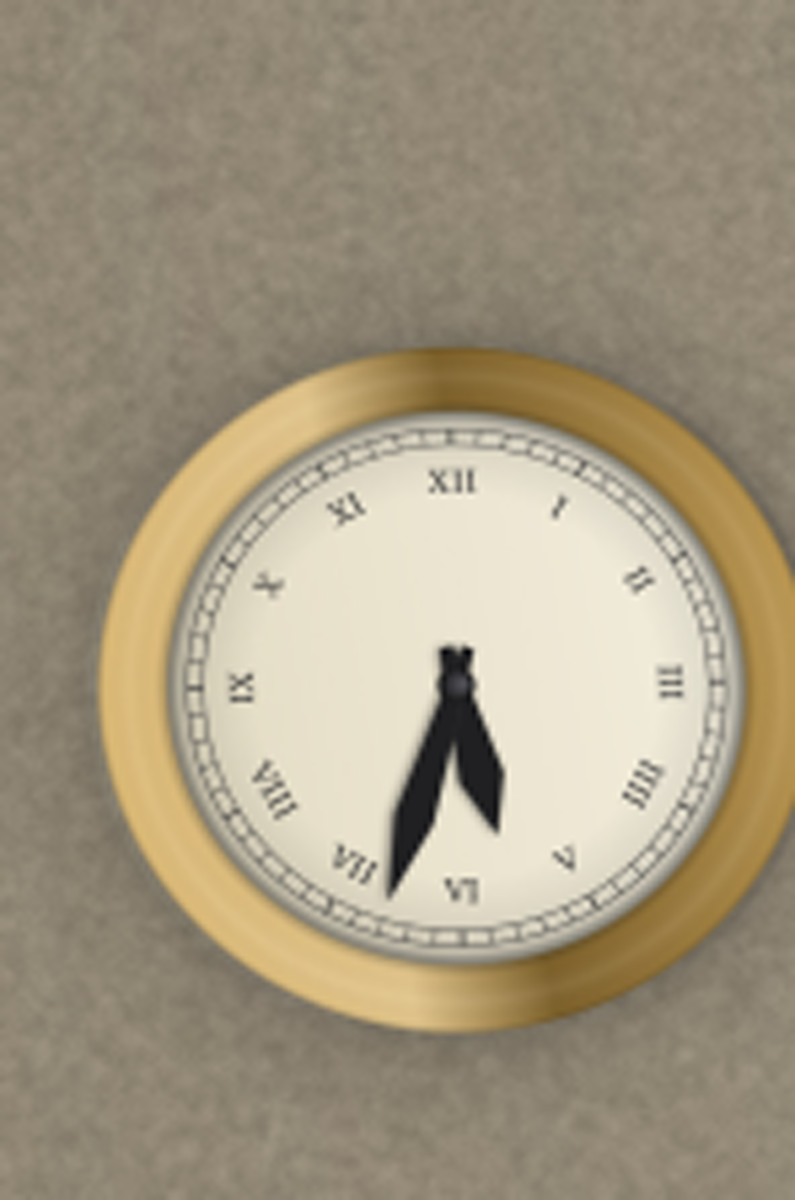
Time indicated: 5:33
